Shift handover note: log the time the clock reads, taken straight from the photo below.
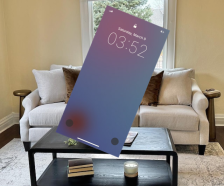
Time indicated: 3:52
